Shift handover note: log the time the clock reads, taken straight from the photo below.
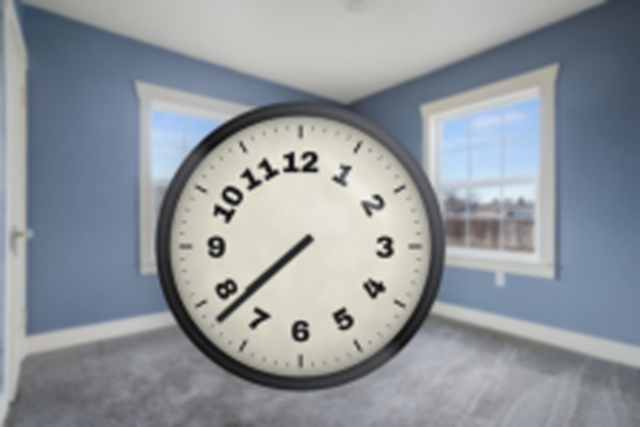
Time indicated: 7:38
